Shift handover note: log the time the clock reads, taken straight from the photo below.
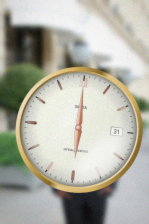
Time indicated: 6:00
